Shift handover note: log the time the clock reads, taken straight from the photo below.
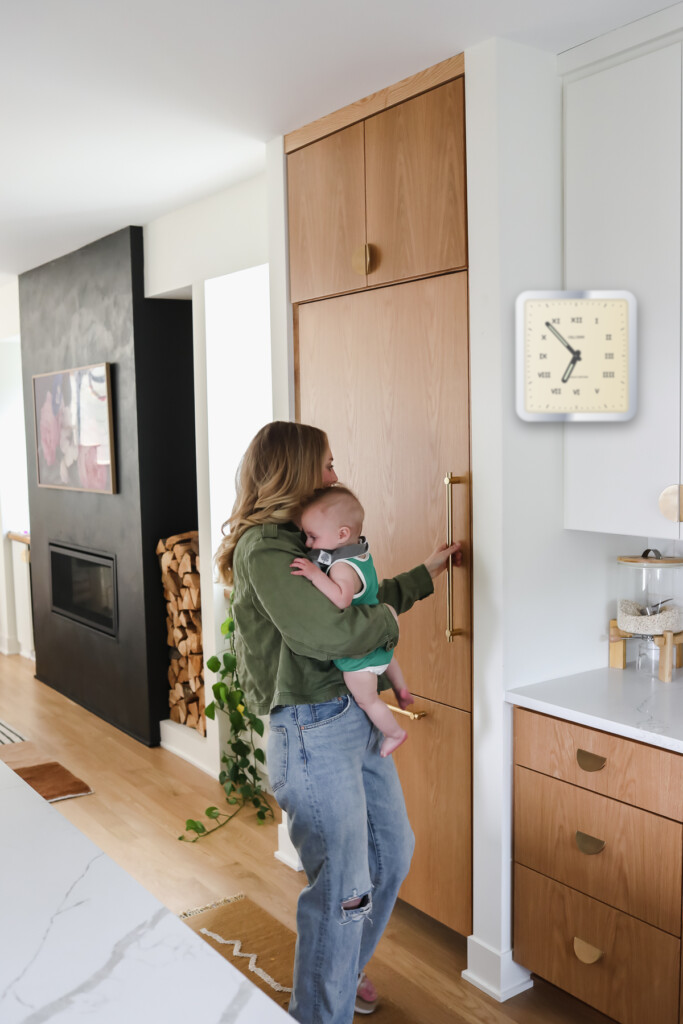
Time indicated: 6:53
